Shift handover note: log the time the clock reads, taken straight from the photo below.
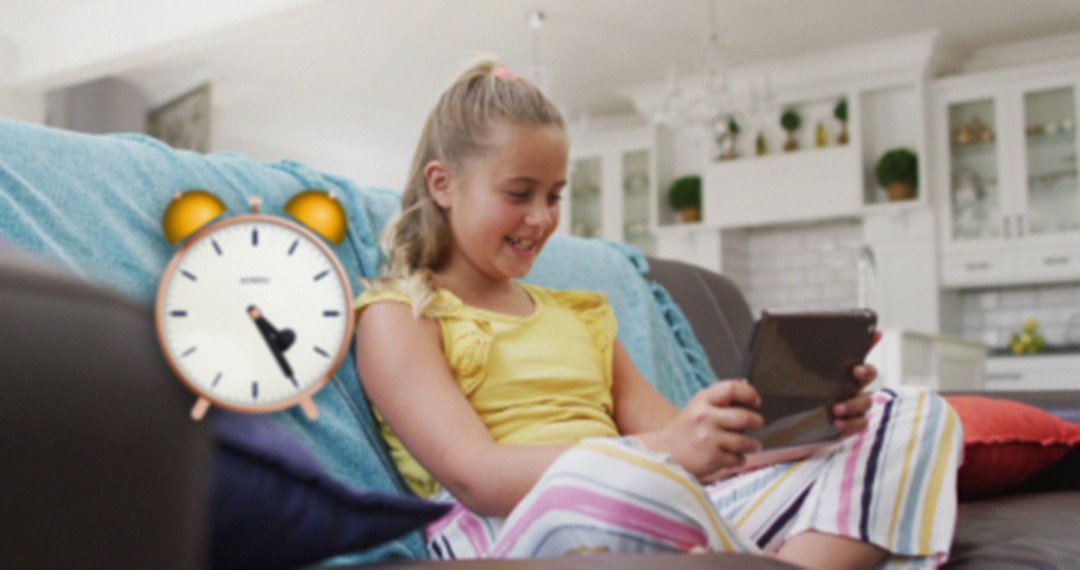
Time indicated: 4:25
